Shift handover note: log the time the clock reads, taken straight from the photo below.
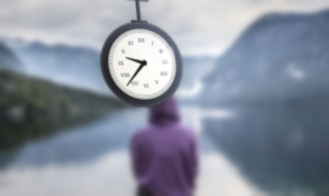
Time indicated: 9:37
